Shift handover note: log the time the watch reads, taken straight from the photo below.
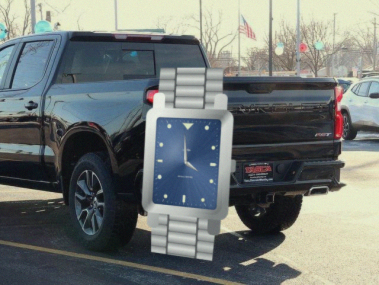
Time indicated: 3:59
